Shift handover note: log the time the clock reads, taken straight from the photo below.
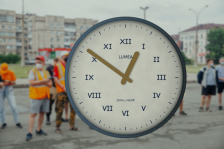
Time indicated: 12:51
